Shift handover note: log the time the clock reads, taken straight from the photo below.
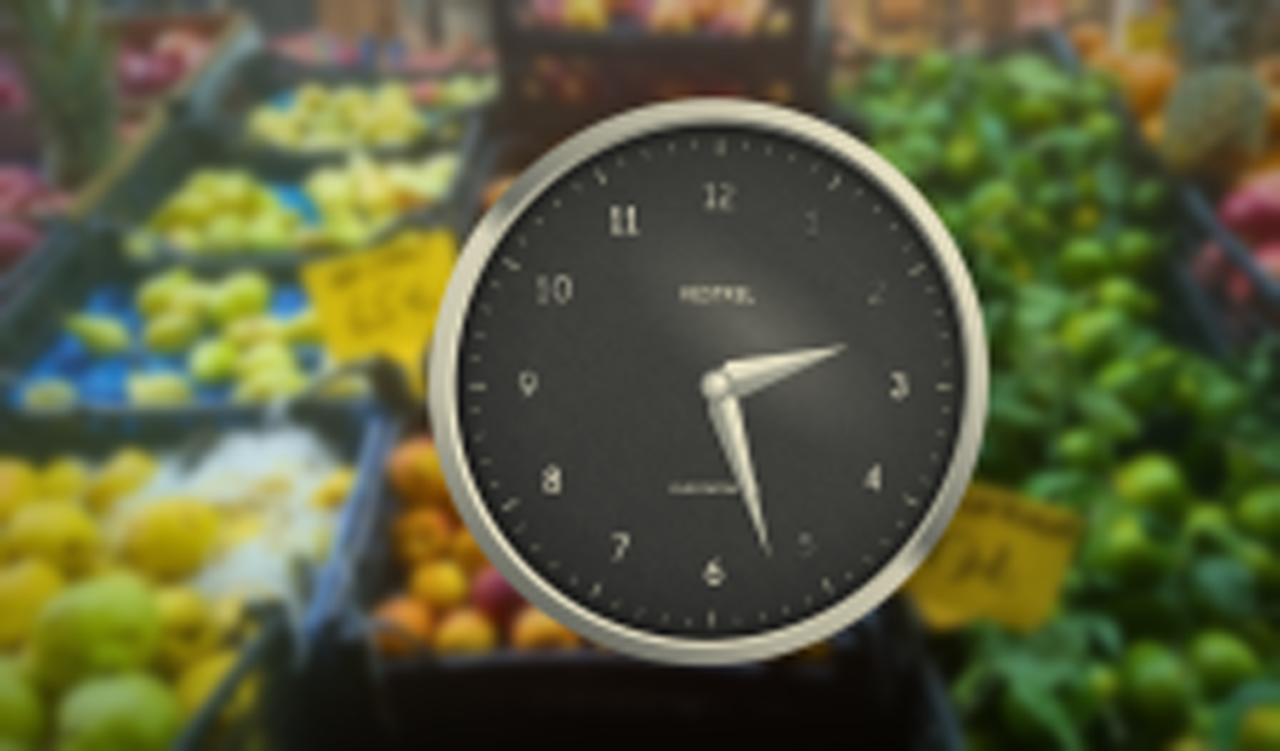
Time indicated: 2:27
